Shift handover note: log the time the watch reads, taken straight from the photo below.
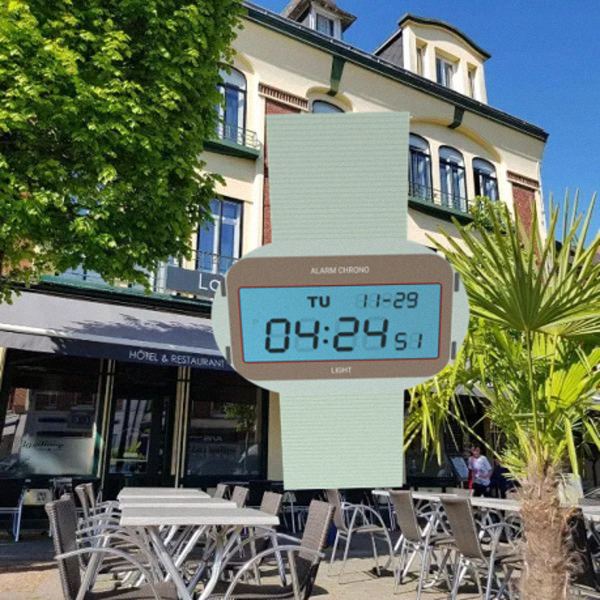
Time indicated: 4:24:51
